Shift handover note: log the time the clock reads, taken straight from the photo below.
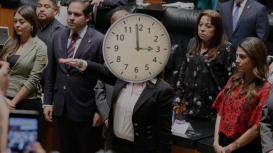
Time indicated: 2:59
